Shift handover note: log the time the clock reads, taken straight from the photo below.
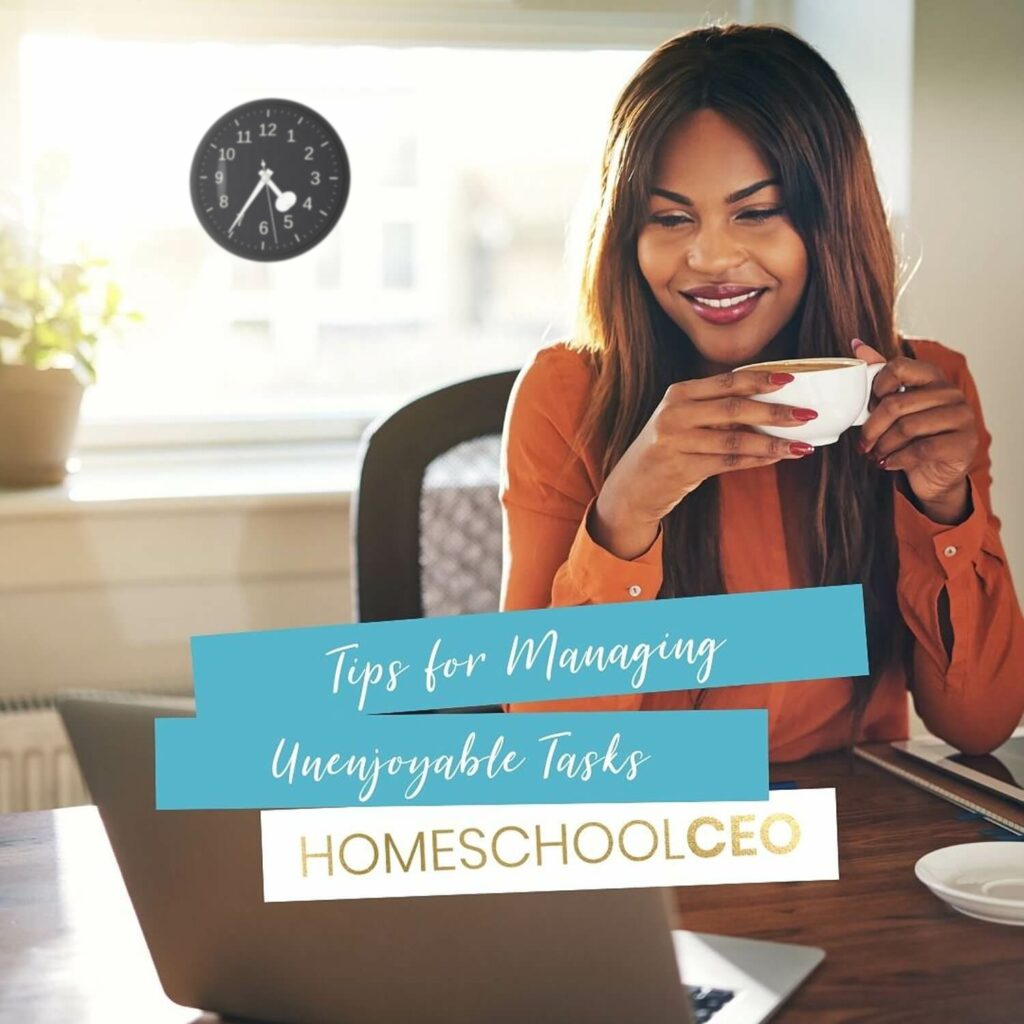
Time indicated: 4:35:28
